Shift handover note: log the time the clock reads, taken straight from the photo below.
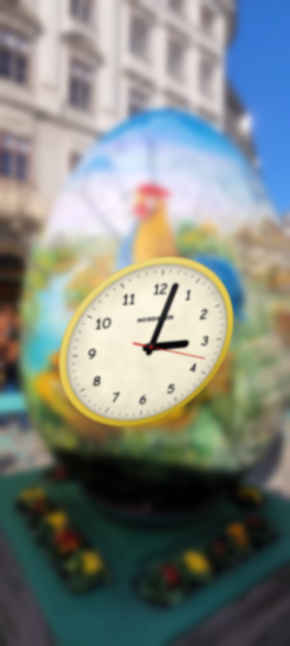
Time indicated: 3:02:18
